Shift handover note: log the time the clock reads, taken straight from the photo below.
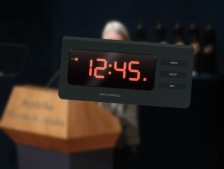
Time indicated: 12:45
